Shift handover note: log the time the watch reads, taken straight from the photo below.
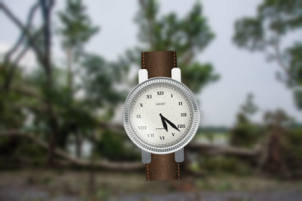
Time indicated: 5:22
